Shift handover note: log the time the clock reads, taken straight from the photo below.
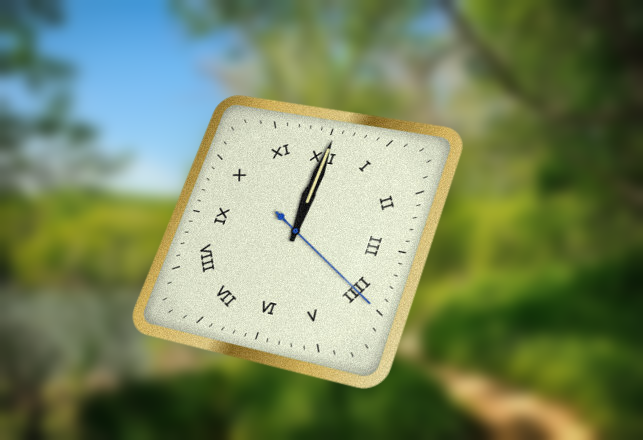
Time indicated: 12:00:20
